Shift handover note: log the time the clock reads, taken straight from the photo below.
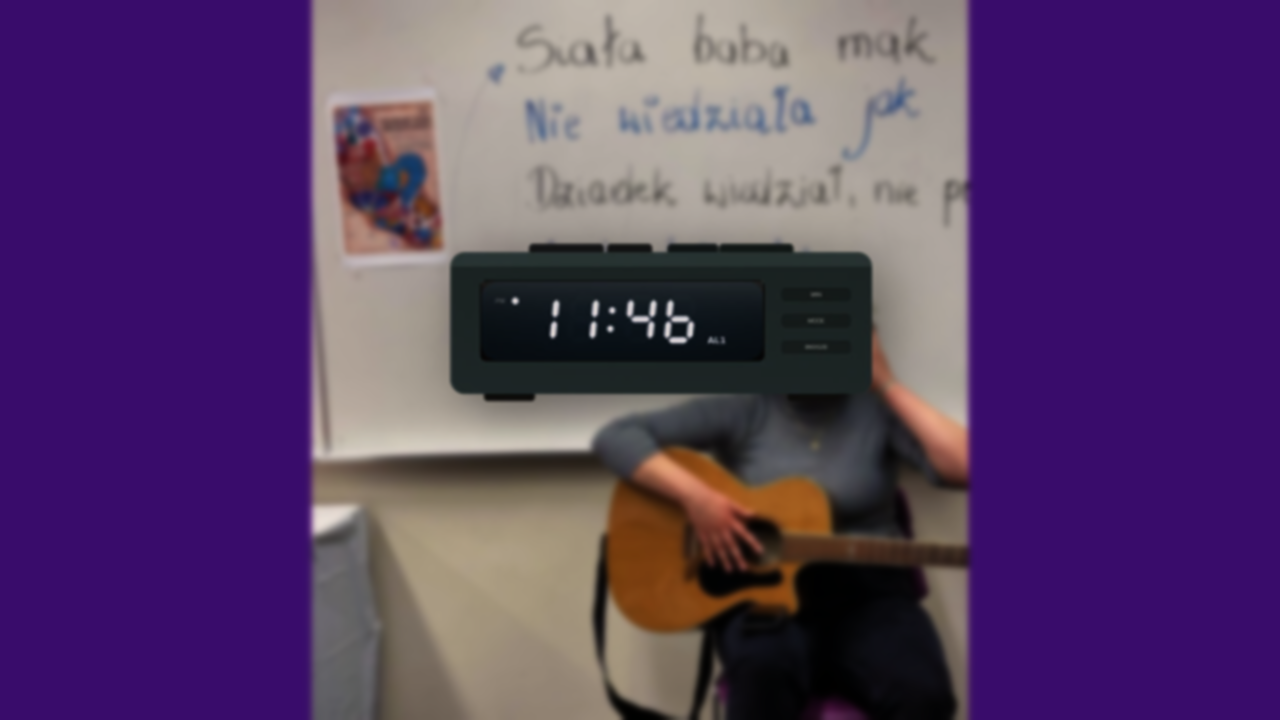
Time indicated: 11:46
